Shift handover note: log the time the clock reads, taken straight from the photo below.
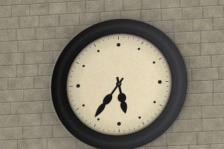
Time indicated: 5:36
